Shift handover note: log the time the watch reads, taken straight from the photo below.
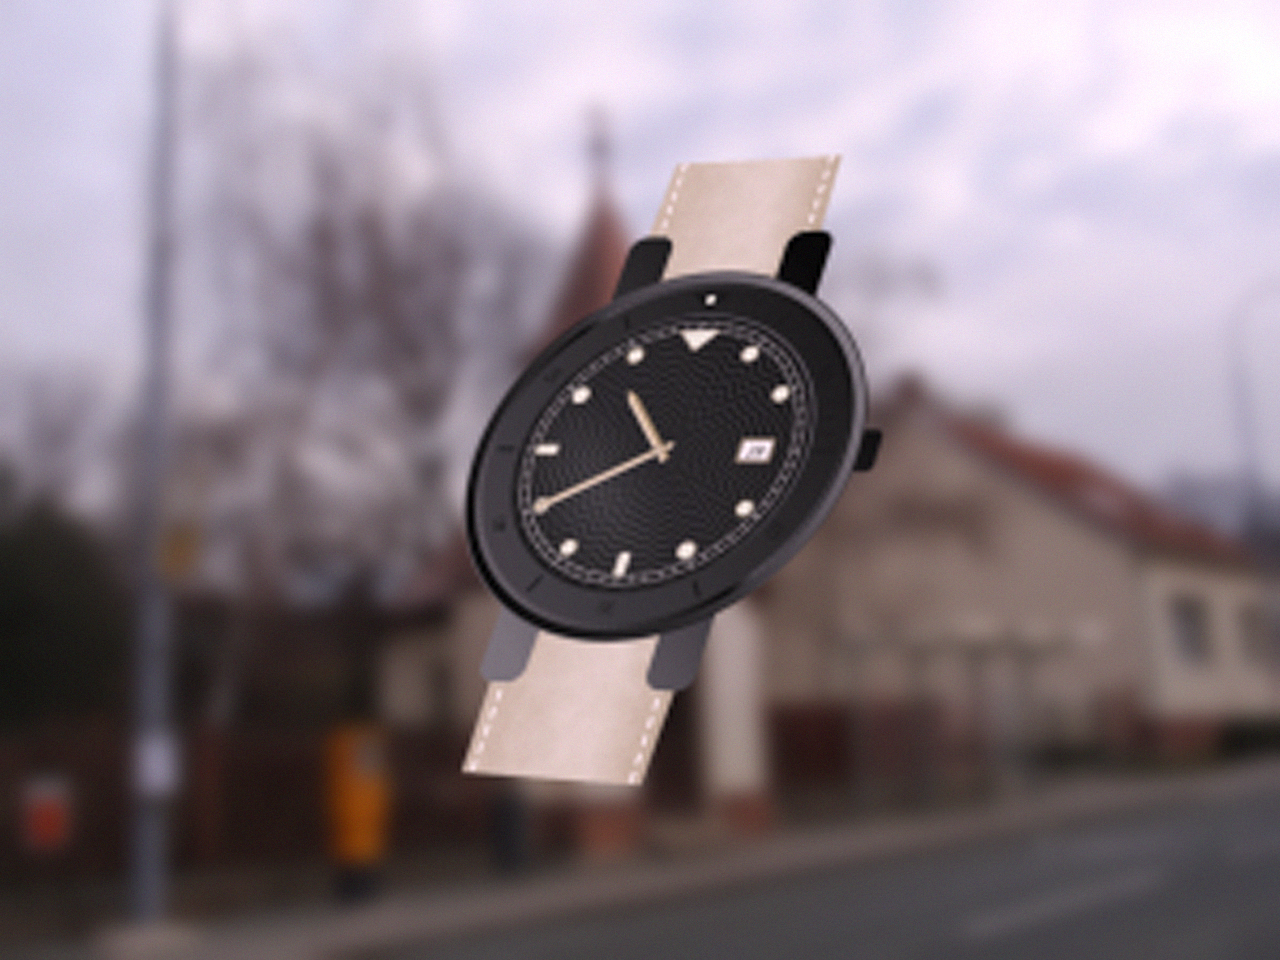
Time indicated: 10:40
